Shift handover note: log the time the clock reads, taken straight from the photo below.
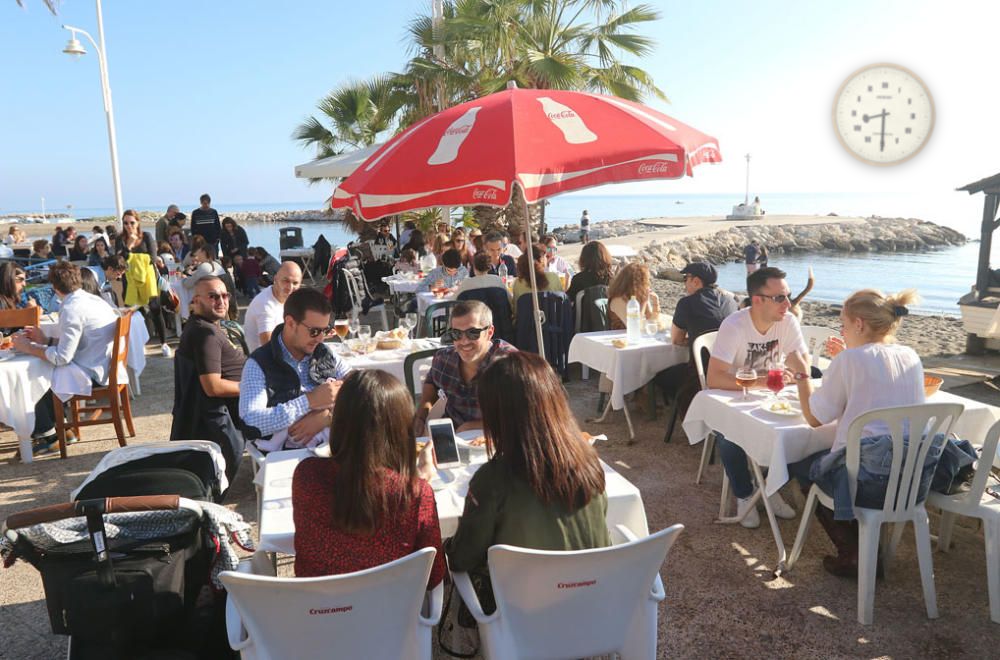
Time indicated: 8:30
